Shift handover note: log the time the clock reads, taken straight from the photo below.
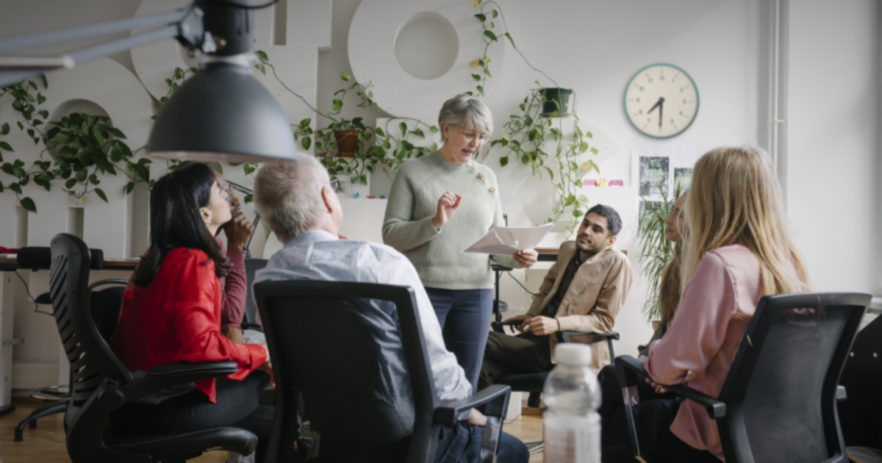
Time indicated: 7:30
